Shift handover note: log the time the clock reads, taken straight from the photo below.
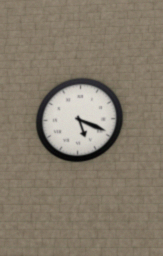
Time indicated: 5:19
